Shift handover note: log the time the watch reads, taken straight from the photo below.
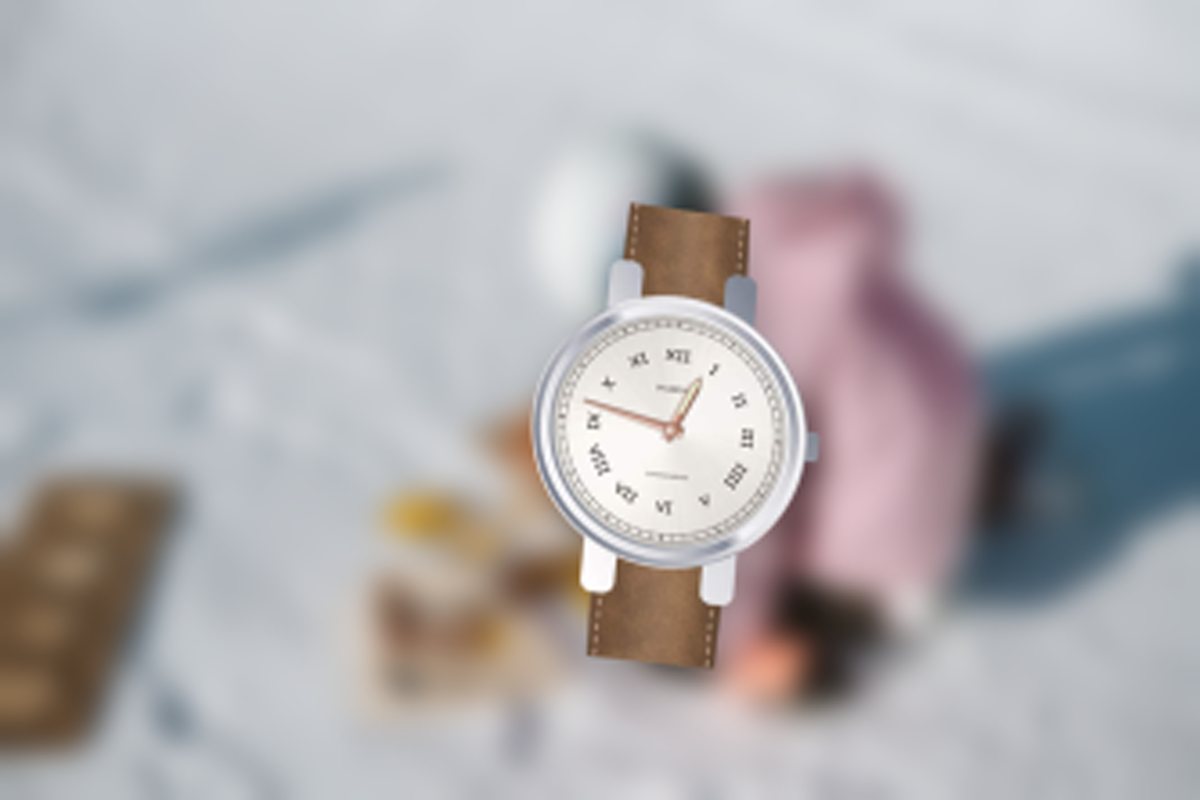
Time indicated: 12:47
